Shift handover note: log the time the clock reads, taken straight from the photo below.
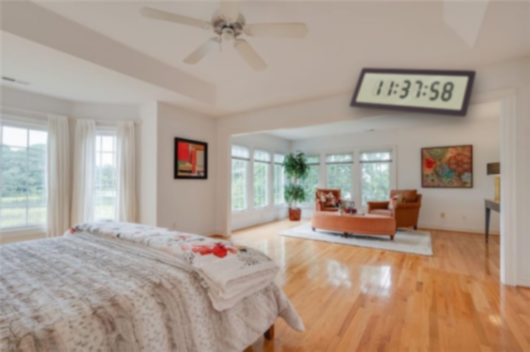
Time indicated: 11:37:58
